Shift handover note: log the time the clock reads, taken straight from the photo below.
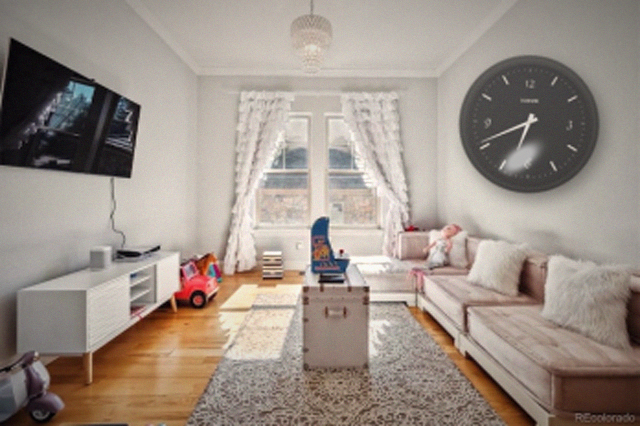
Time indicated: 6:41
